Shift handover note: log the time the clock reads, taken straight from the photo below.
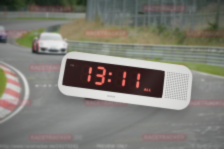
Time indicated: 13:11
